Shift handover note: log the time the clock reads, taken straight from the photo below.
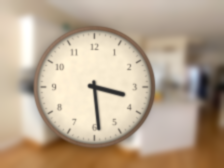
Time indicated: 3:29
